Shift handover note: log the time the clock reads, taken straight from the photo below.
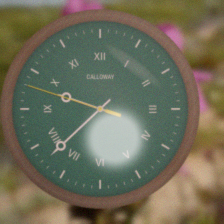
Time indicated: 9:37:48
